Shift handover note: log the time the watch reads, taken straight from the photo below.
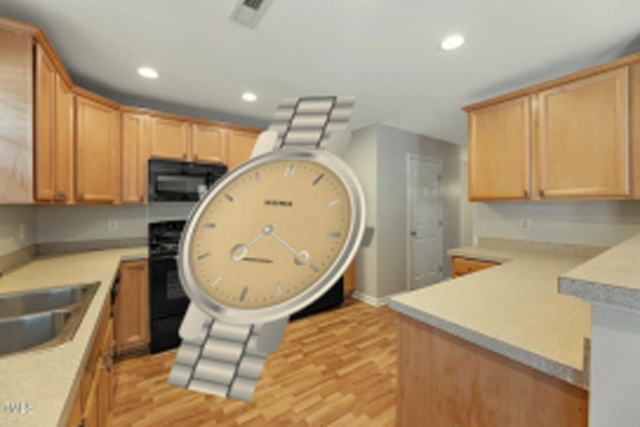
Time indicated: 7:20
